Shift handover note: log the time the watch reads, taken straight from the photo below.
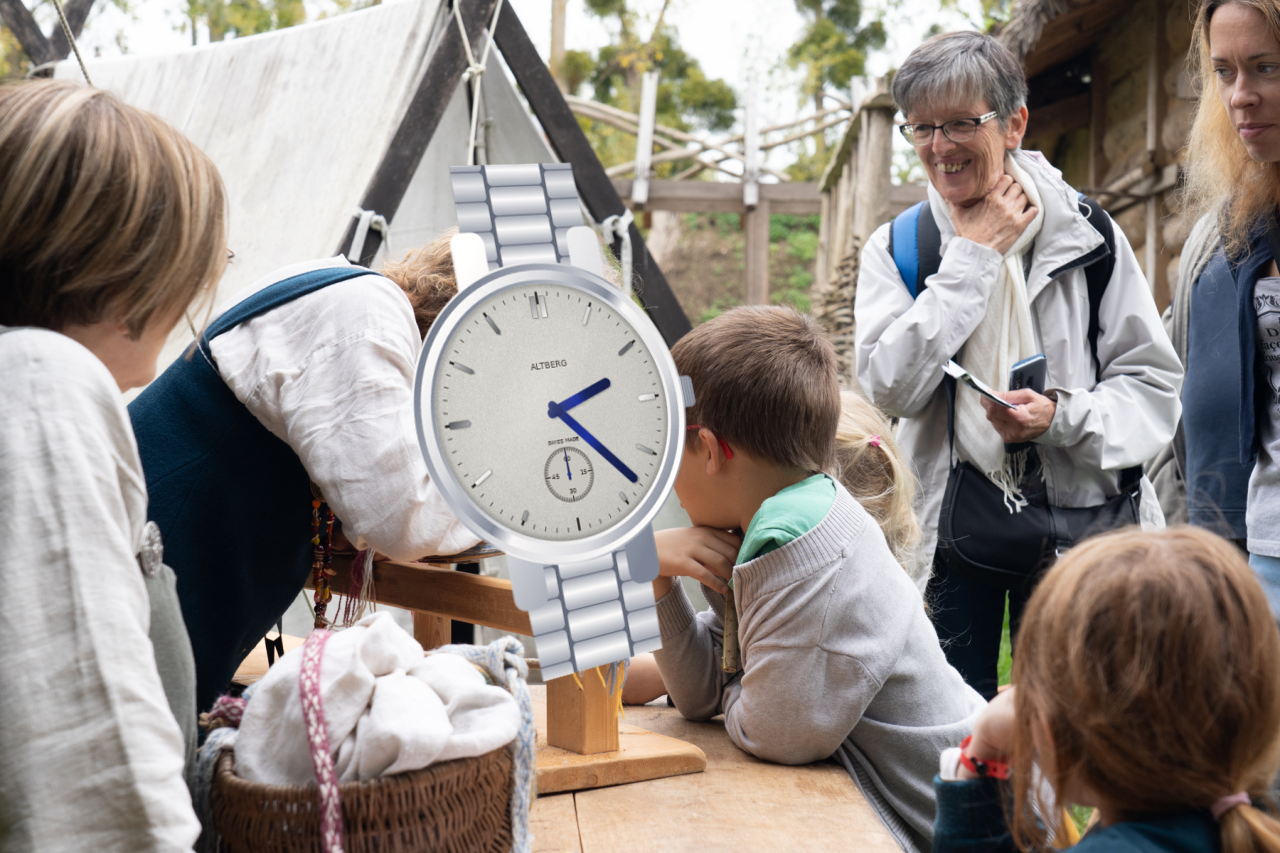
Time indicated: 2:23
